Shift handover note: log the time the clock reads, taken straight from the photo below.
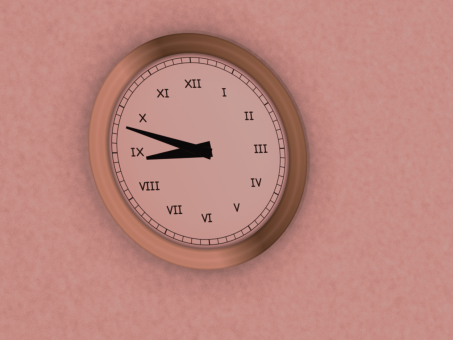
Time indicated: 8:48
